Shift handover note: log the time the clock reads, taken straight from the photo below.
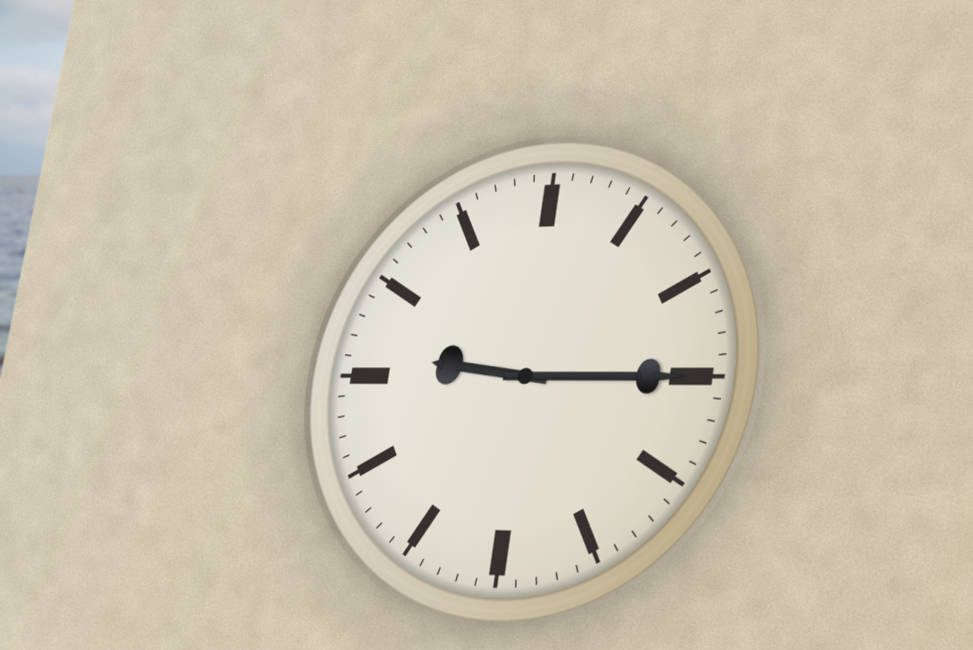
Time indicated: 9:15
